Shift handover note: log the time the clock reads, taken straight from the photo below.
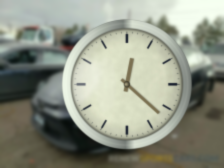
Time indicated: 12:22
